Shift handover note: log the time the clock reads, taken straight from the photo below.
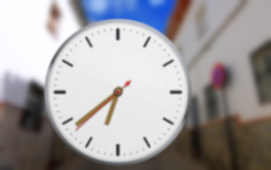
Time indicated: 6:38:38
